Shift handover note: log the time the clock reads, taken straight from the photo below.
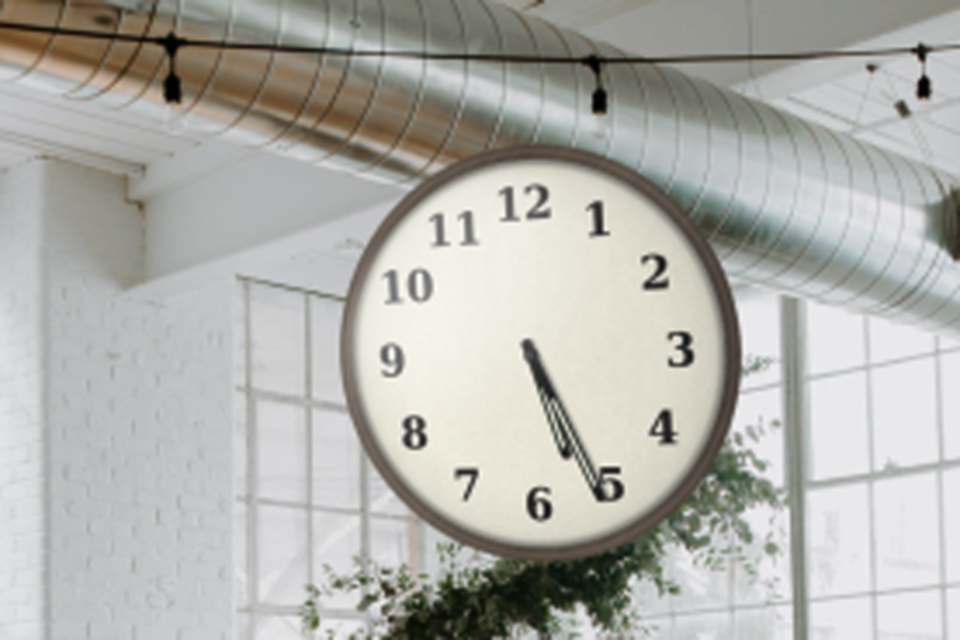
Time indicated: 5:26
